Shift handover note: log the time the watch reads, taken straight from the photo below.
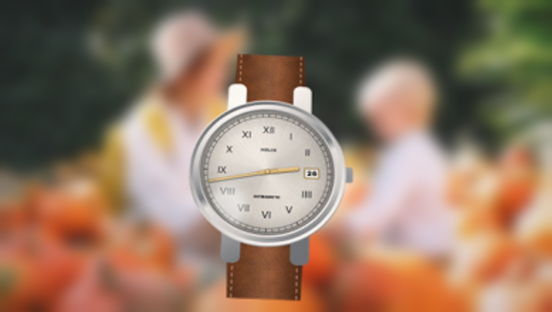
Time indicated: 2:43
